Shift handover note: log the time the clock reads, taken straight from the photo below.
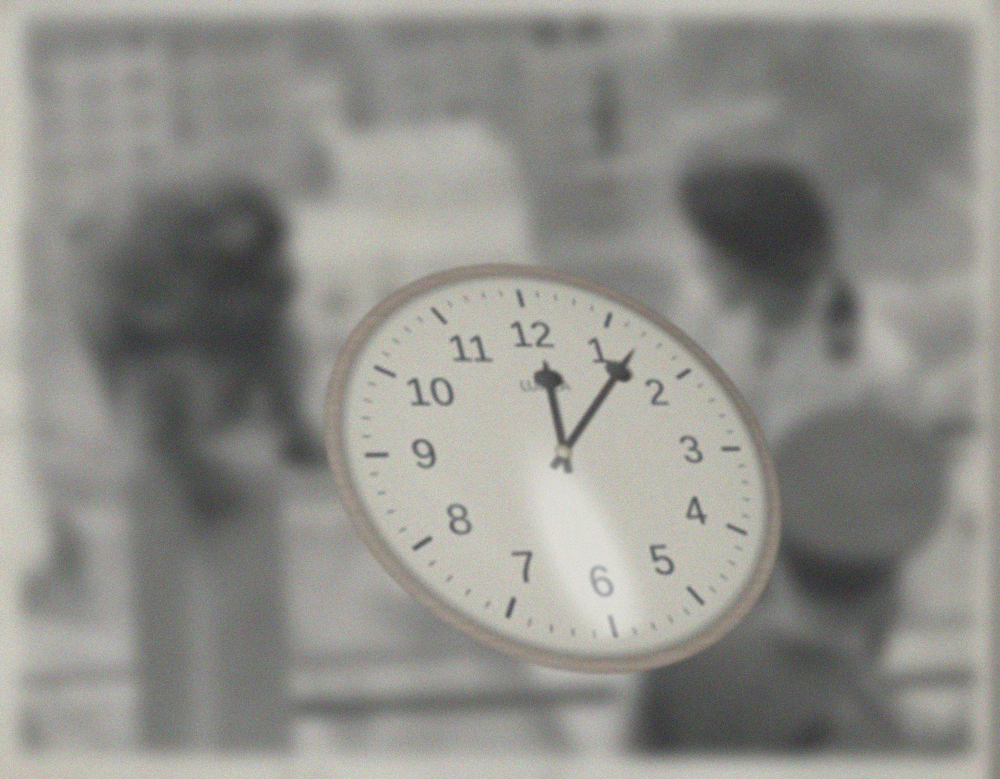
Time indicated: 12:07
